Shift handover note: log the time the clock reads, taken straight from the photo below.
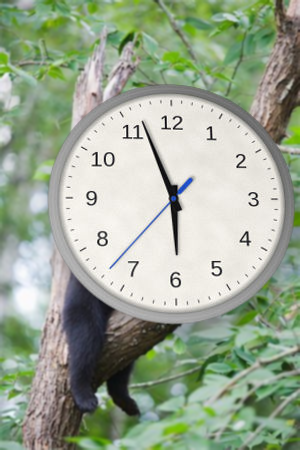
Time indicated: 5:56:37
